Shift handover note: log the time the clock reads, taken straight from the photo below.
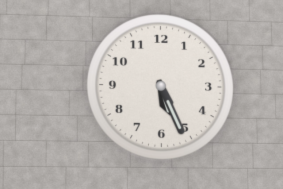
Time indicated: 5:26
